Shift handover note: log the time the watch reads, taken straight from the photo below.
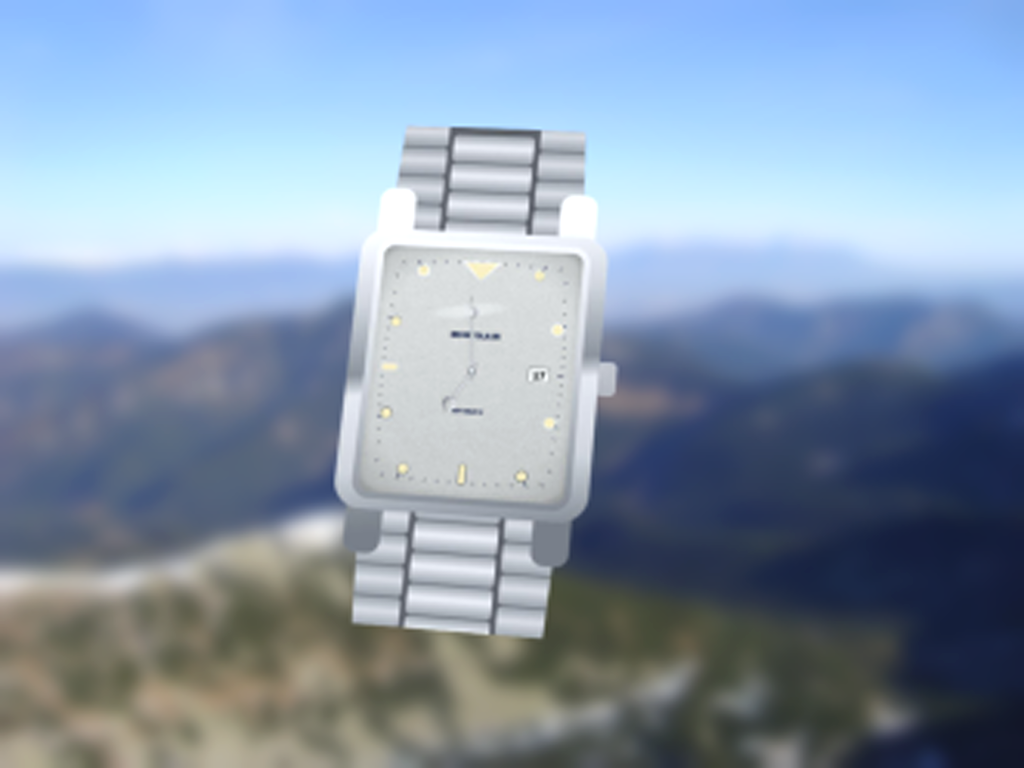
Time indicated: 6:59
